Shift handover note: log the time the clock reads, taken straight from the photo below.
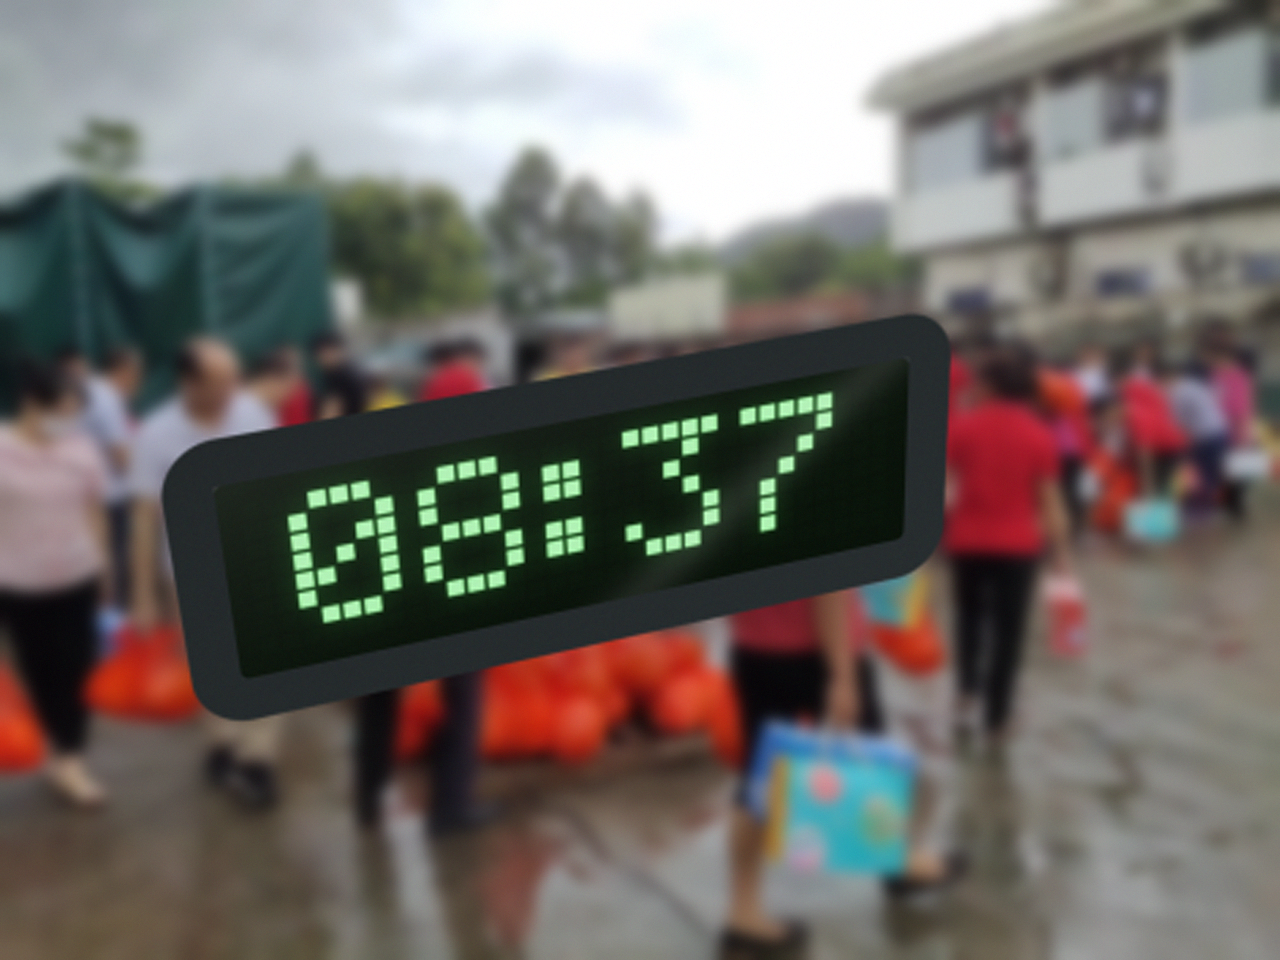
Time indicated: 8:37
